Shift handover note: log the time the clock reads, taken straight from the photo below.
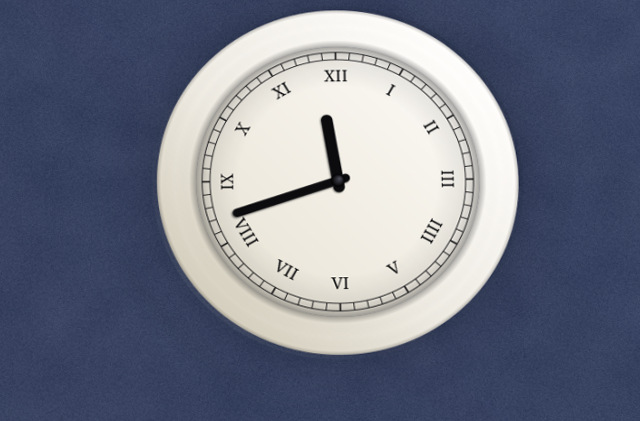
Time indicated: 11:42
